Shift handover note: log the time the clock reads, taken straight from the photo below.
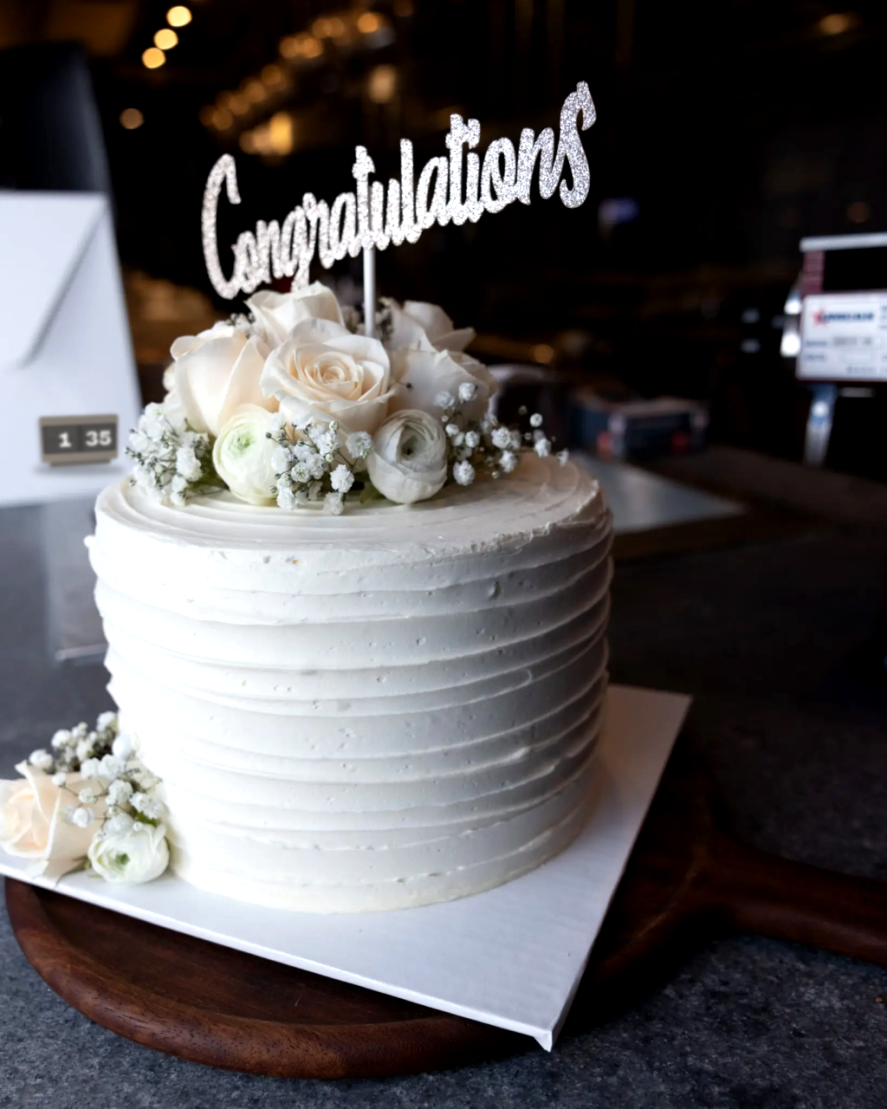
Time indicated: 1:35
